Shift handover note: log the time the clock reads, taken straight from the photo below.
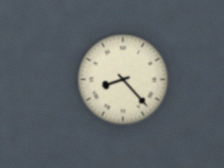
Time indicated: 8:23
